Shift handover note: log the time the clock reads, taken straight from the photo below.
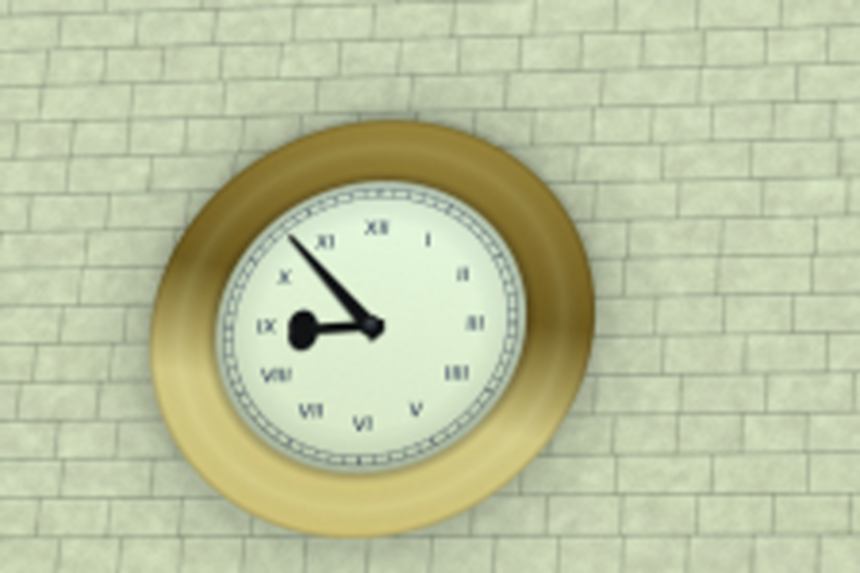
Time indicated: 8:53
